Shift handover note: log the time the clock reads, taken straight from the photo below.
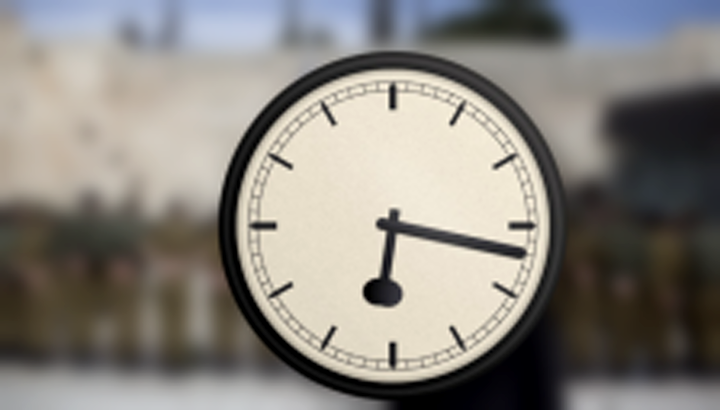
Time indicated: 6:17
